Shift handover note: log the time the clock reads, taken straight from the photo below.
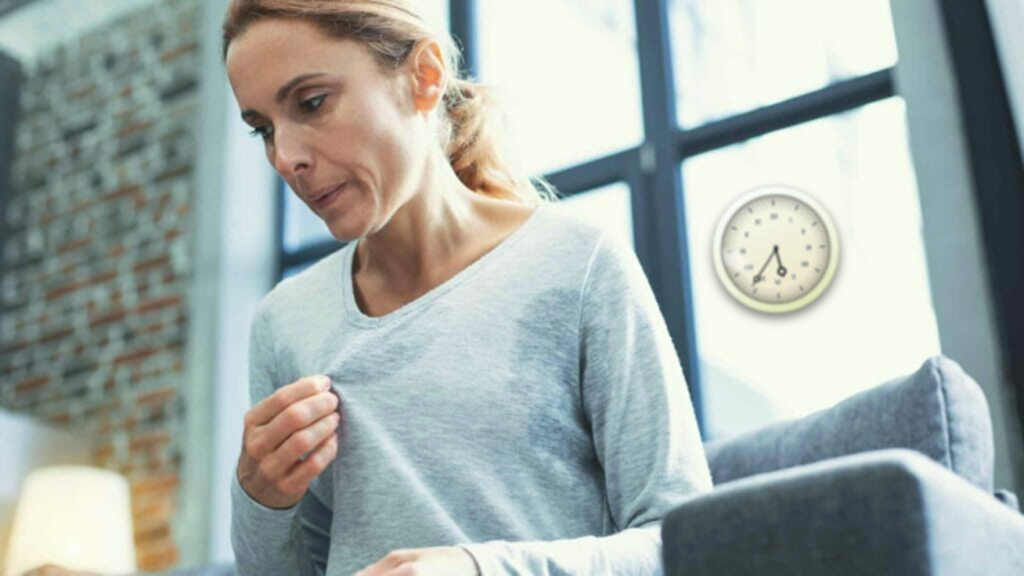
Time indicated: 5:36
